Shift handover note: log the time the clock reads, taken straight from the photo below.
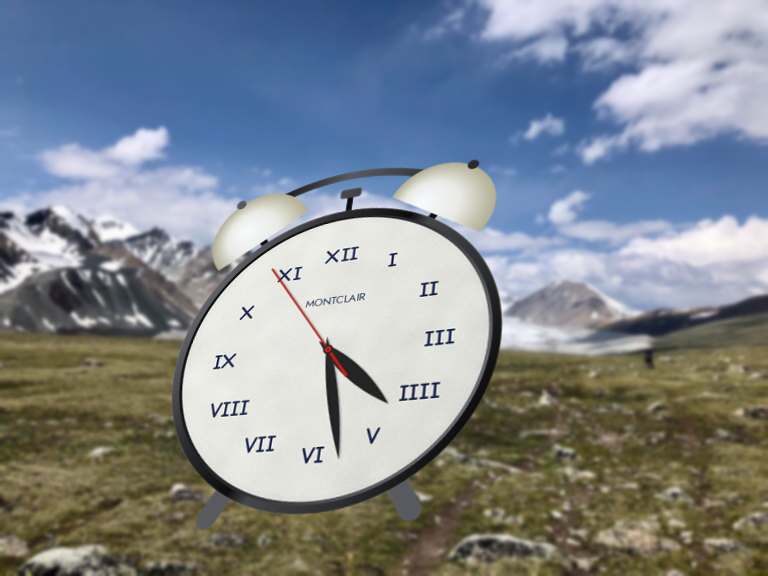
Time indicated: 4:27:54
